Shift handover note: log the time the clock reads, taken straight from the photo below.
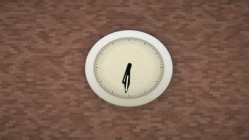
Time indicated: 6:31
